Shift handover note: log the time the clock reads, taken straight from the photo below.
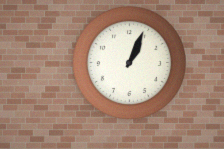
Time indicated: 1:04
